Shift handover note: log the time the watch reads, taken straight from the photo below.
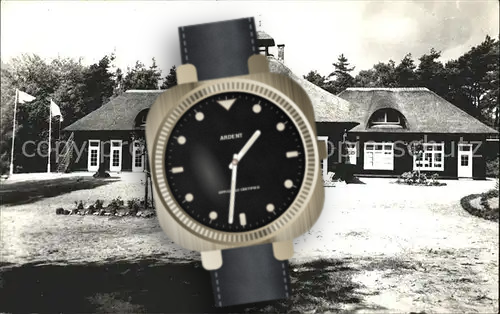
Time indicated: 1:32
